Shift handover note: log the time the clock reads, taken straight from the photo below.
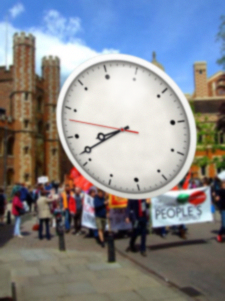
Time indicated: 8:41:48
